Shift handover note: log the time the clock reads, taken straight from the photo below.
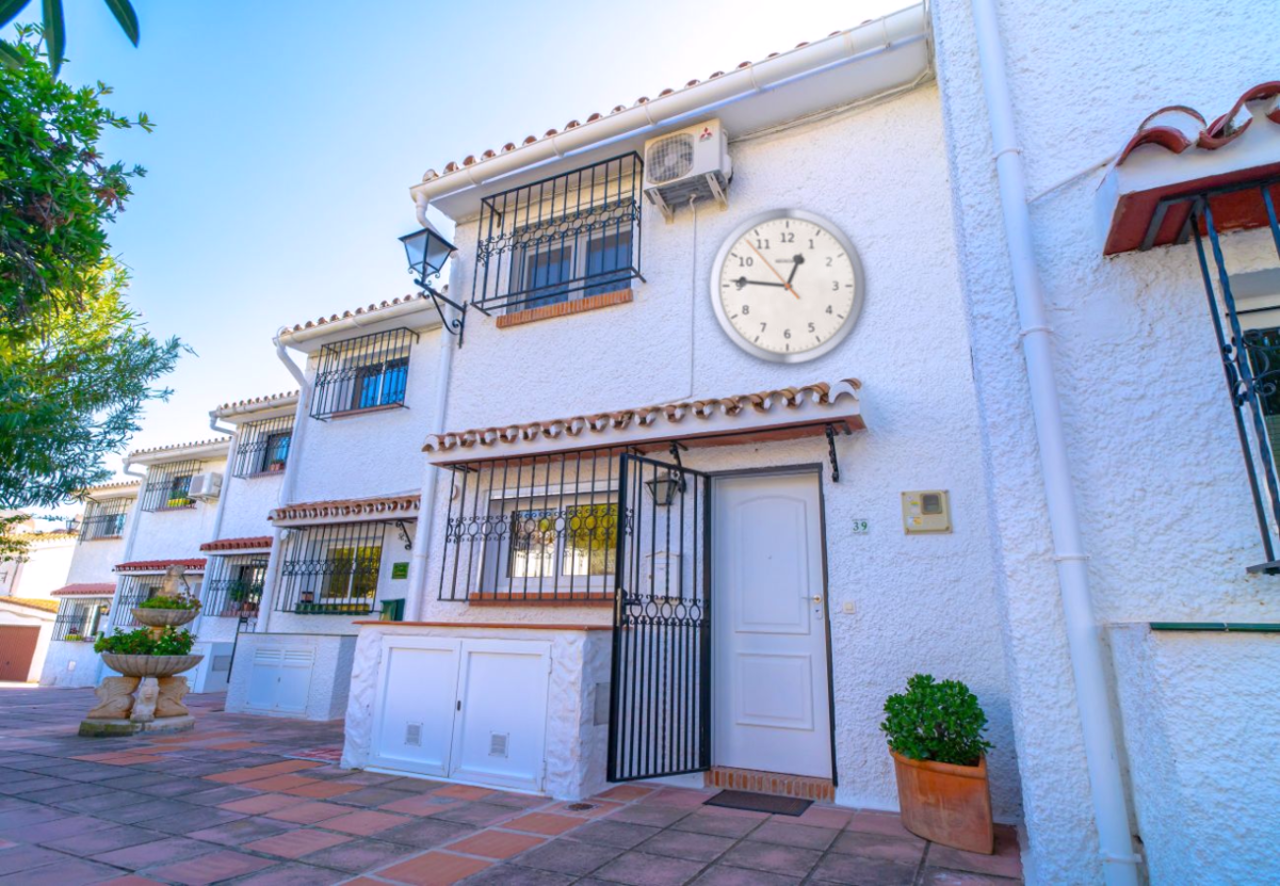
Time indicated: 12:45:53
